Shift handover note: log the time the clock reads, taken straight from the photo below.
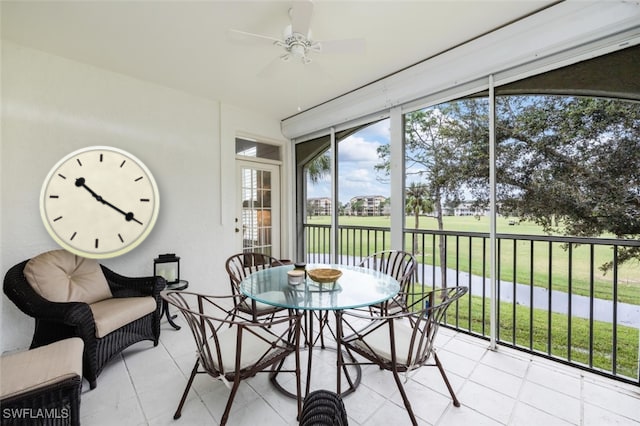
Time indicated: 10:20
